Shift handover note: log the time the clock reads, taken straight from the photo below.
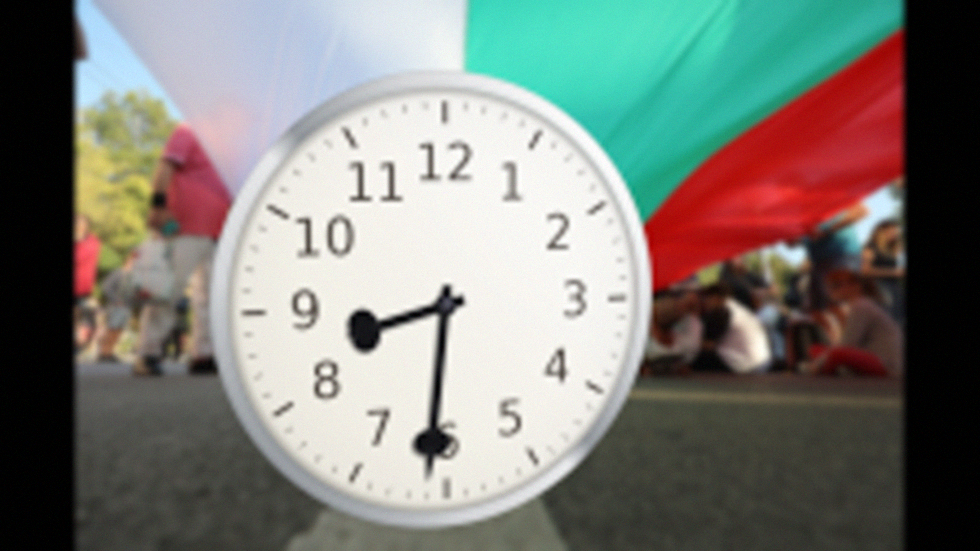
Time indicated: 8:31
